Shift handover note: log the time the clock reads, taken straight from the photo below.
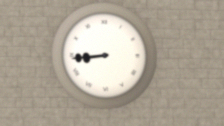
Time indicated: 8:44
